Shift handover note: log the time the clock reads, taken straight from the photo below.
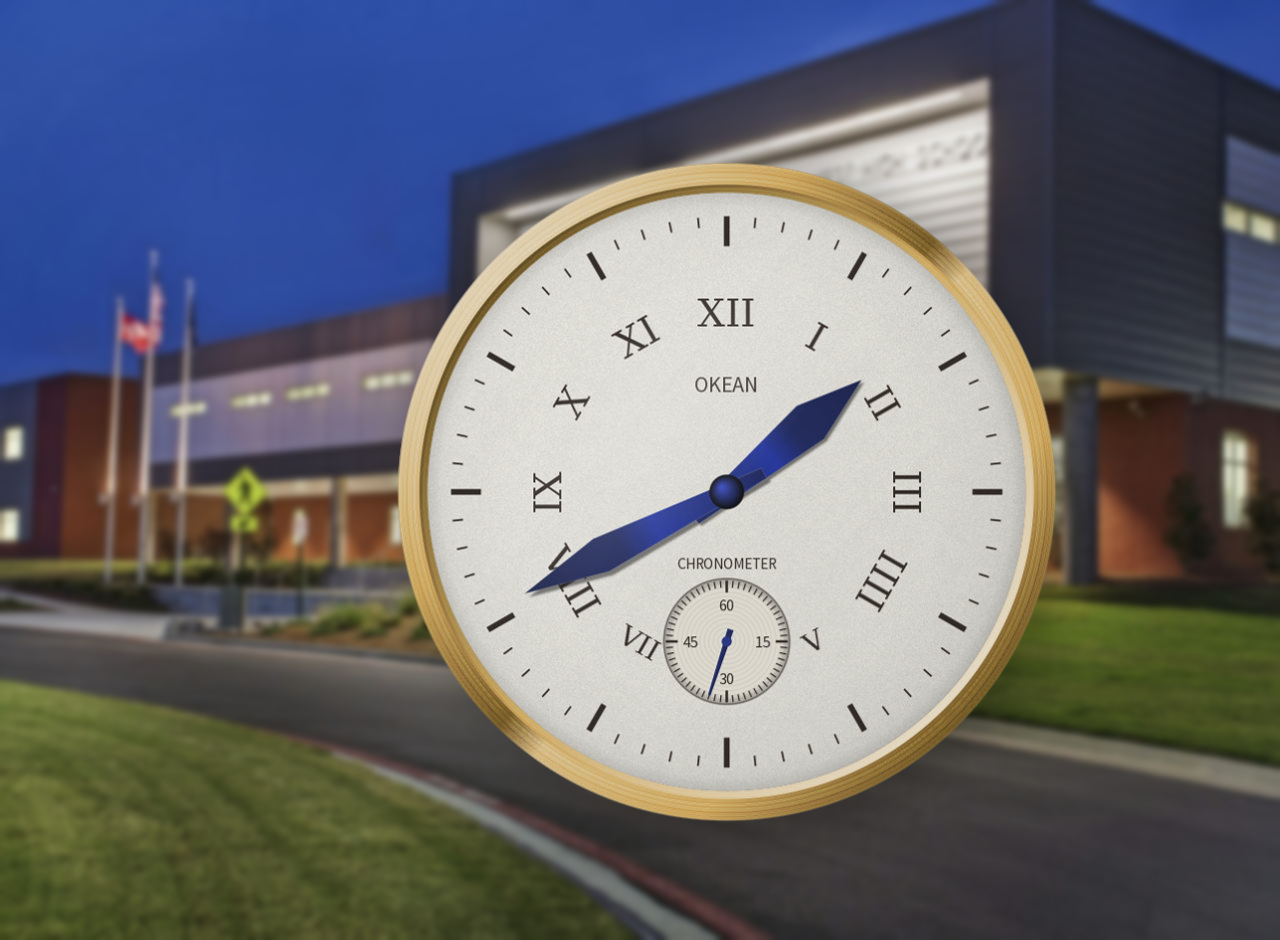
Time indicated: 1:40:33
